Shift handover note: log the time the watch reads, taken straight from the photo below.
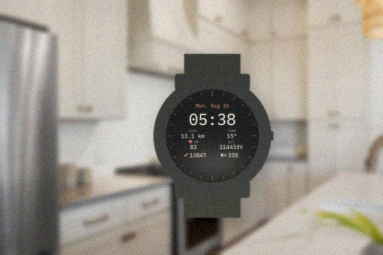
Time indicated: 5:38
